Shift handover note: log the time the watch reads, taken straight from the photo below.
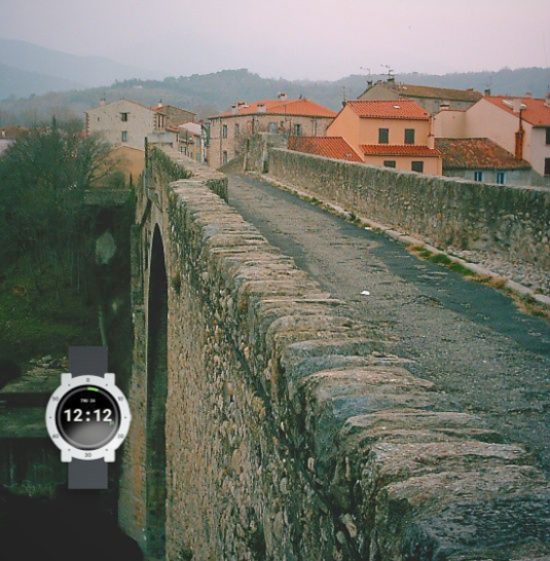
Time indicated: 12:12
